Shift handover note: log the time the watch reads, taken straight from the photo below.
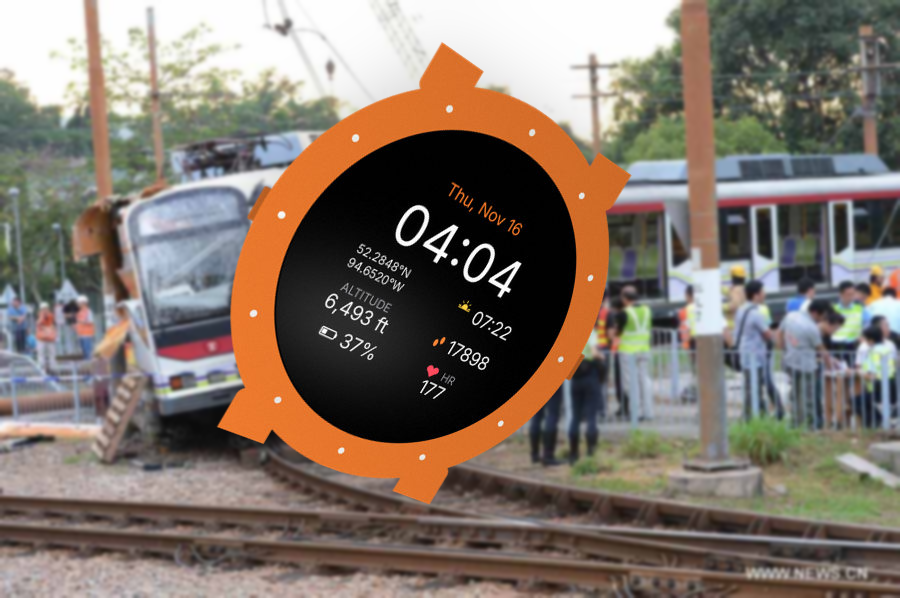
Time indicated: 4:04
